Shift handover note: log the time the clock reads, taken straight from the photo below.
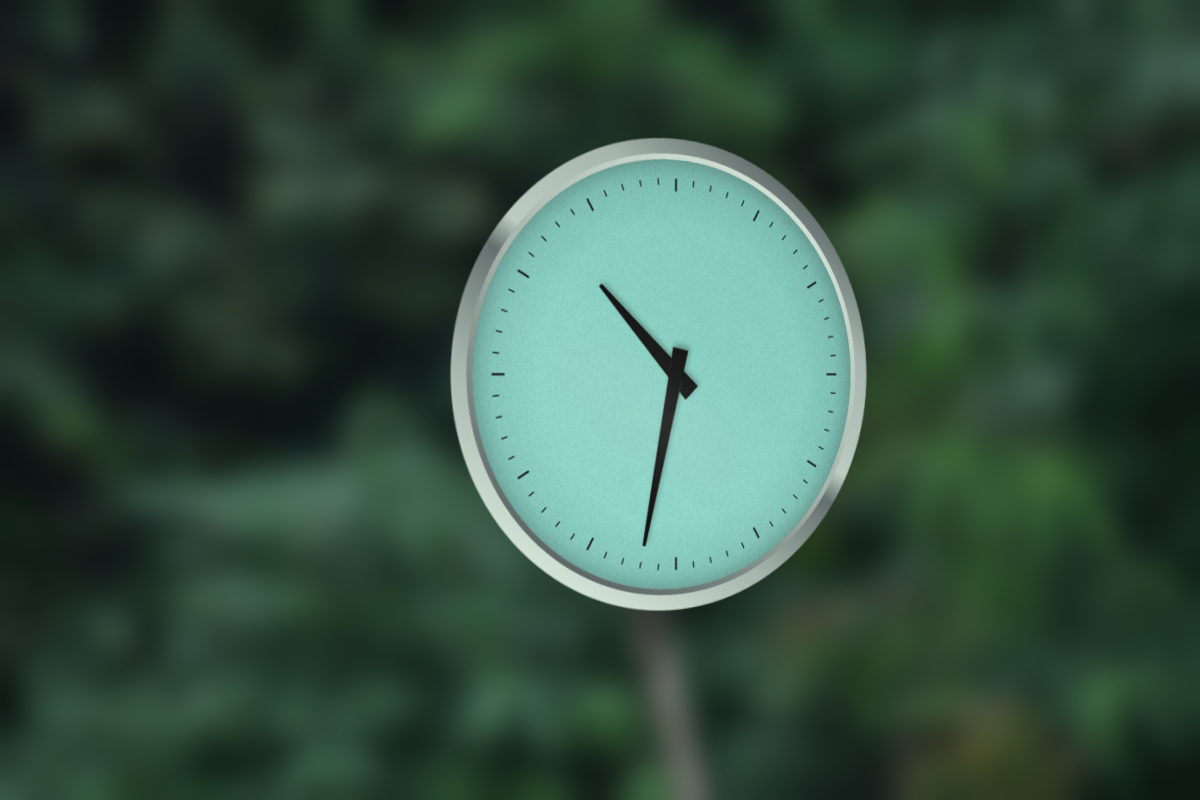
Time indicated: 10:32
